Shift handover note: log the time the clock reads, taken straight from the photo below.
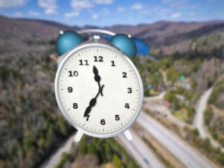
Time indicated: 11:36
